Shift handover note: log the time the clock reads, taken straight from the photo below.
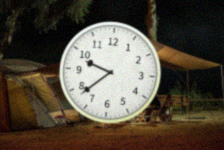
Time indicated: 9:38
